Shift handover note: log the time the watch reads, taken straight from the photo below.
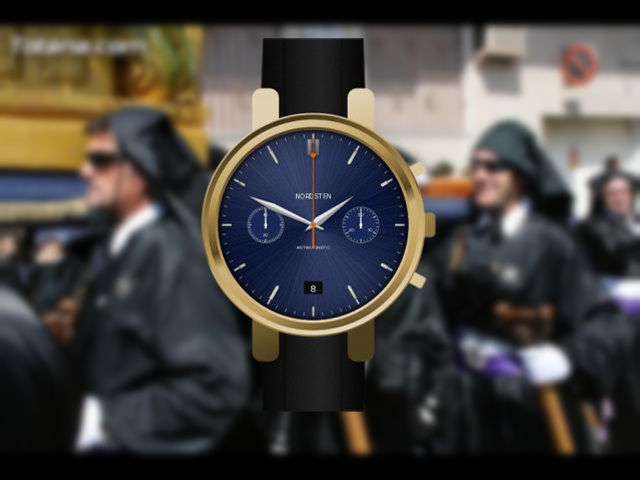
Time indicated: 1:49
